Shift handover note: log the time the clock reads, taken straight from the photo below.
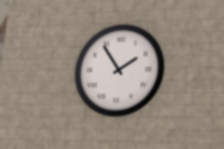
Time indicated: 1:54
